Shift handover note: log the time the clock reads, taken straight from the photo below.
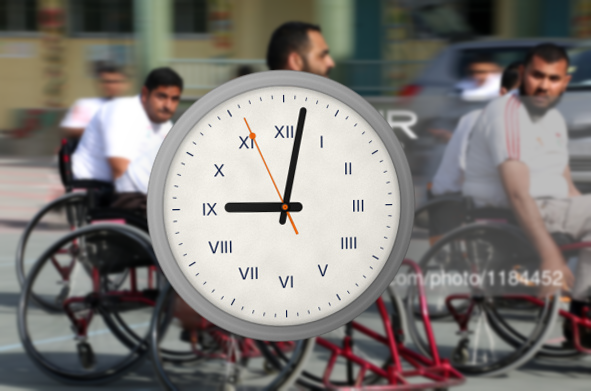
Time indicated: 9:01:56
